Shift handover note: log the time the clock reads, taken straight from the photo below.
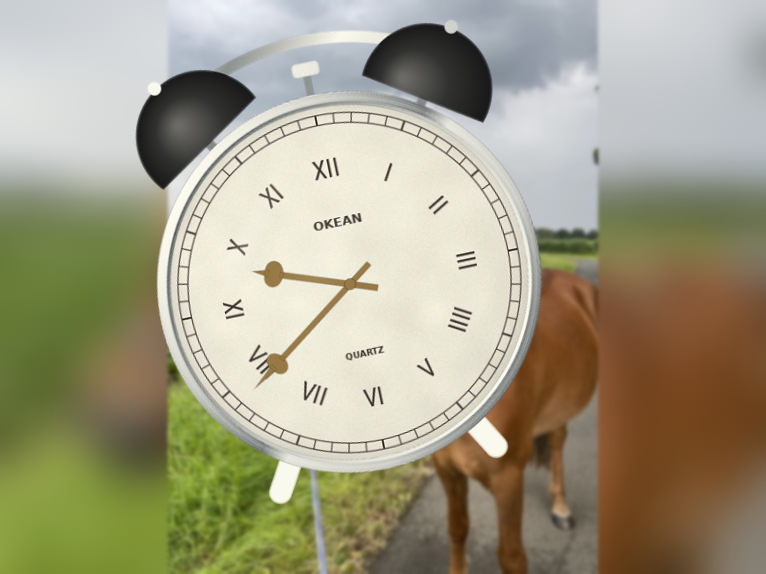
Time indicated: 9:39
